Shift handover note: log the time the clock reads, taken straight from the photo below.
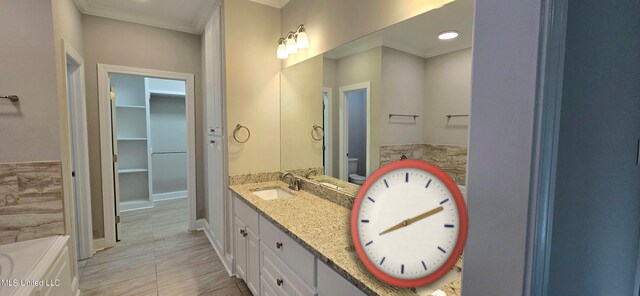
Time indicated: 8:11
